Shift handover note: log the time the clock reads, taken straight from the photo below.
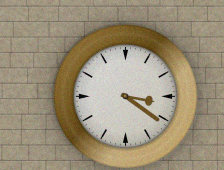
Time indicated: 3:21
